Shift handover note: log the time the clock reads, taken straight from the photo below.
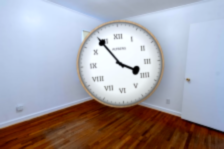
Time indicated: 3:54
